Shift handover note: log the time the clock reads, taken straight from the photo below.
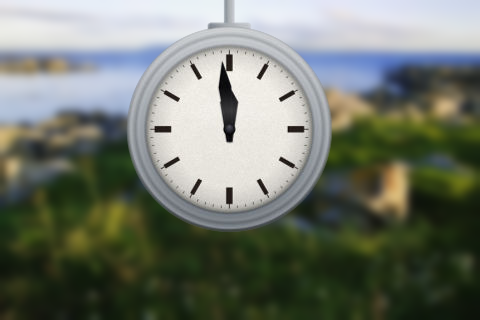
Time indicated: 11:59
